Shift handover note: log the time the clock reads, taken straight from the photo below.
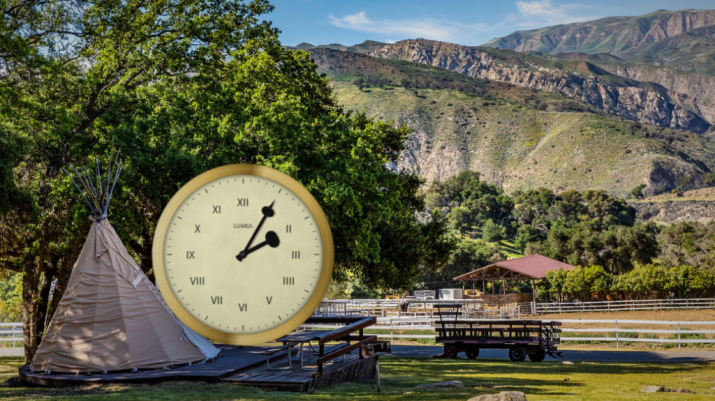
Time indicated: 2:05
